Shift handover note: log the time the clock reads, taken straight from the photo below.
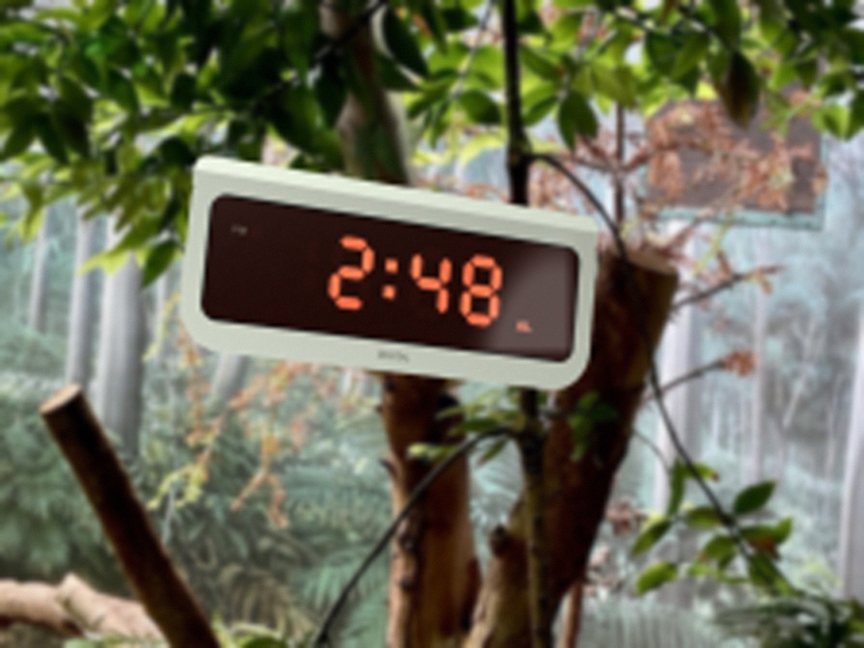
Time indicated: 2:48
